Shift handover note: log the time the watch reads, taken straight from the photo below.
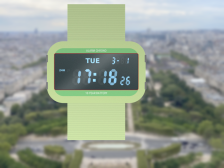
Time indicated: 17:18:26
